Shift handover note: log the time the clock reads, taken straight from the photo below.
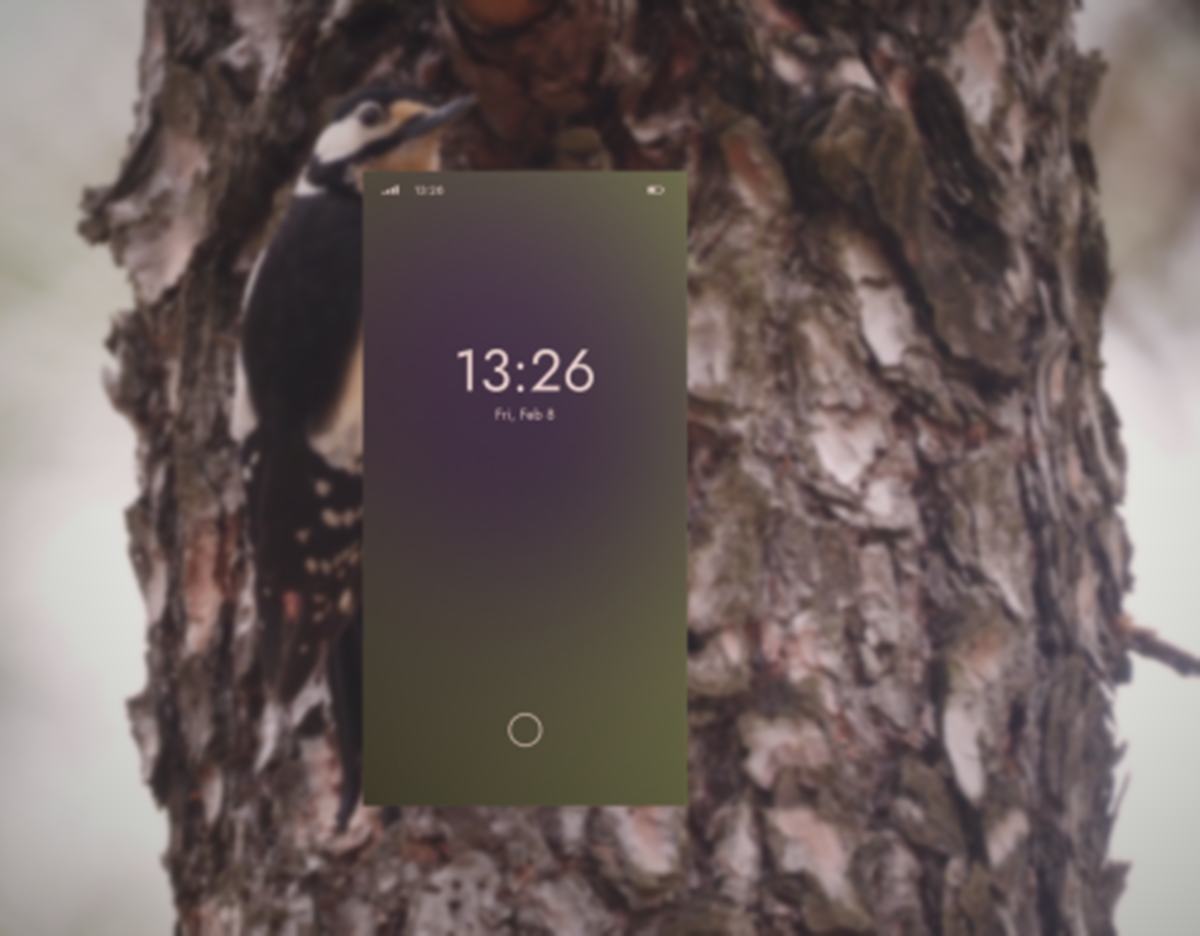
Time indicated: 13:26
